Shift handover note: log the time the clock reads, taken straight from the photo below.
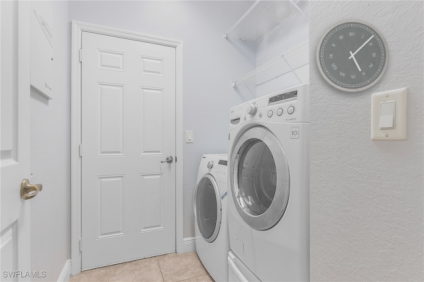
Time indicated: 5:08
